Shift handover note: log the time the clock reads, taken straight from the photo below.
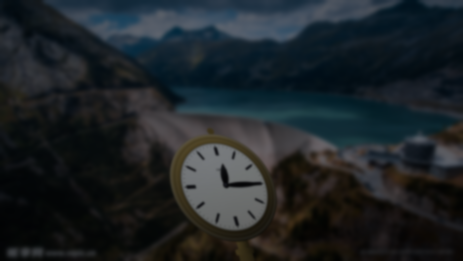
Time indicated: 12:15
